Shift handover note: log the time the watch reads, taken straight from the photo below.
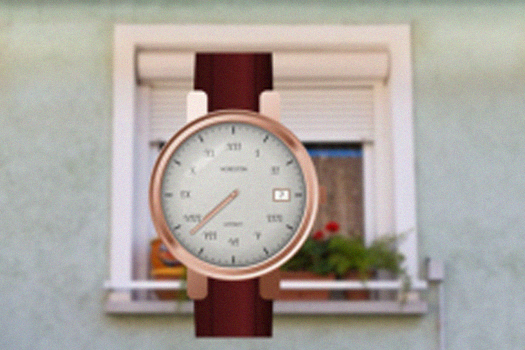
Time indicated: 7:38
